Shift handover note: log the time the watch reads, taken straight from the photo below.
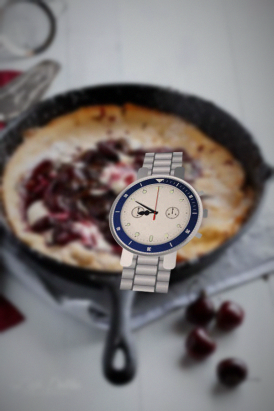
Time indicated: 8:50
